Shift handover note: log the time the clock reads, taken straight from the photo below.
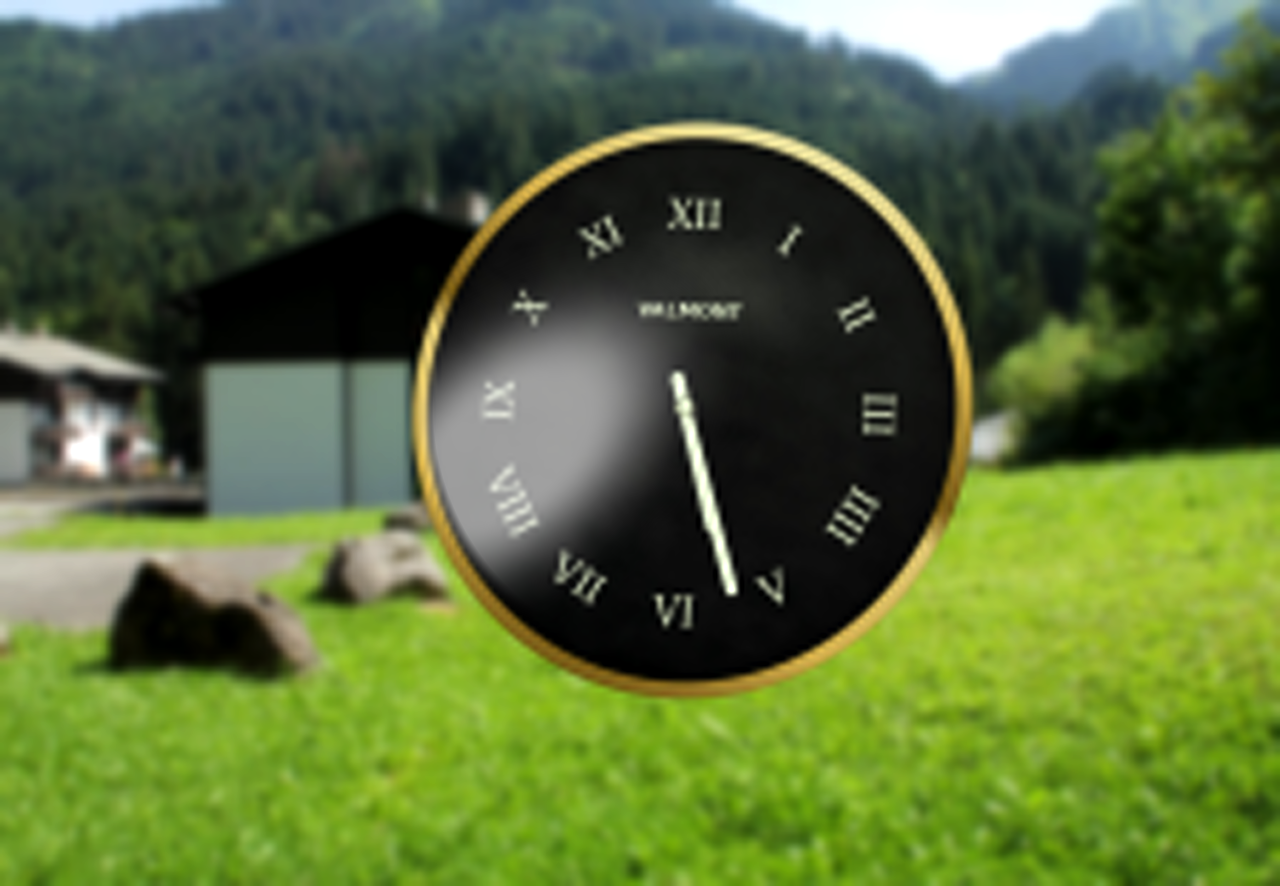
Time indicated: 5:27
